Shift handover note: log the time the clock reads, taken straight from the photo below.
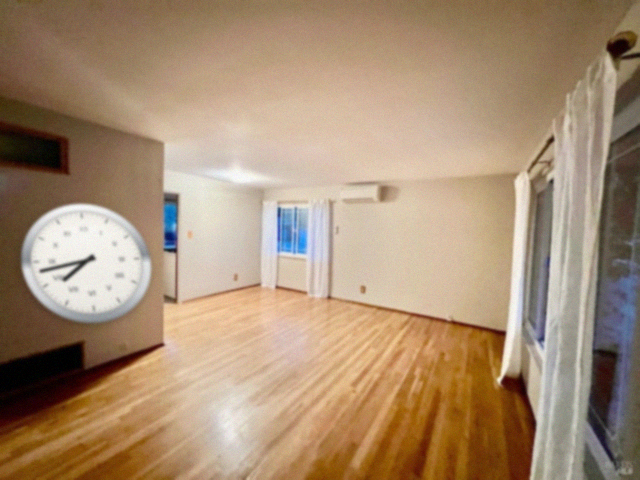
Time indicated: 7:43
